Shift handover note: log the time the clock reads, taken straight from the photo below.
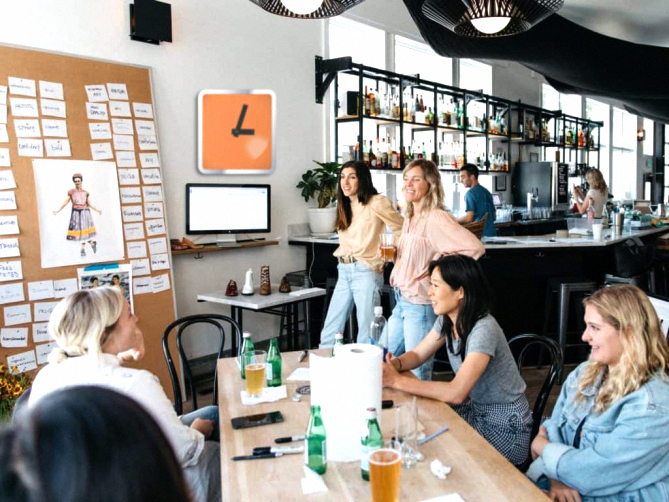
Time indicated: 3:03
